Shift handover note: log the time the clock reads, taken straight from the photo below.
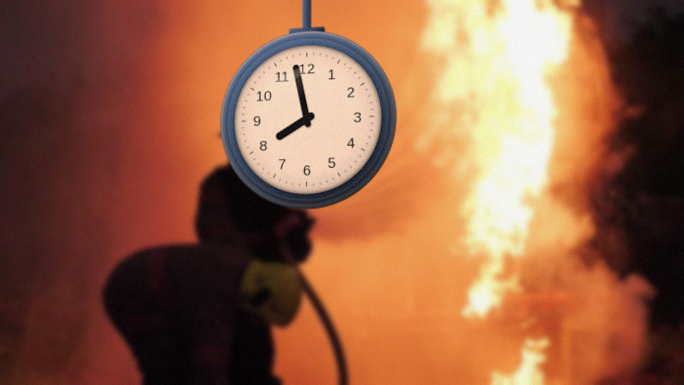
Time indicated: 7:58
